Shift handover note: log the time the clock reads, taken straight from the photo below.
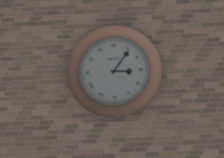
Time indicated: 3:06
